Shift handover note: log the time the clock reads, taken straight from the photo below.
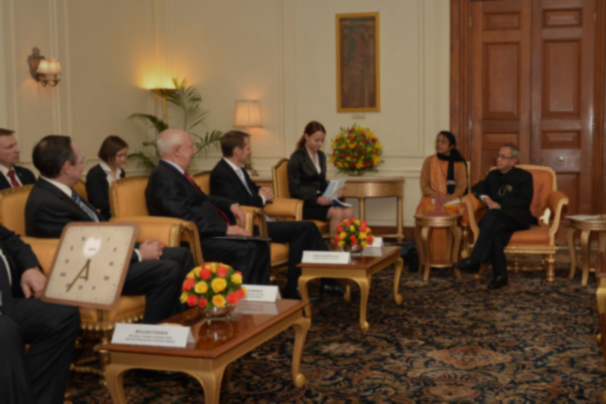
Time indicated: 5:34
